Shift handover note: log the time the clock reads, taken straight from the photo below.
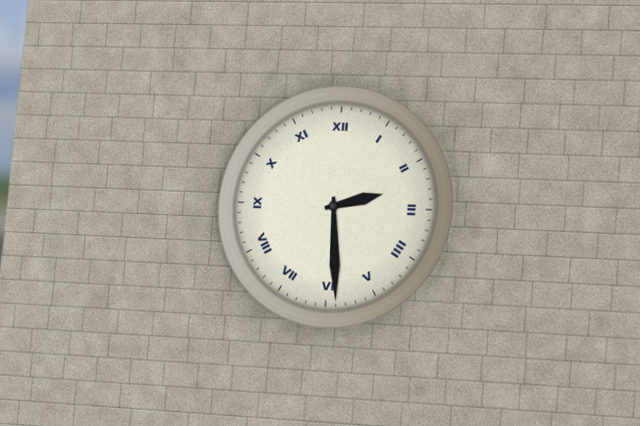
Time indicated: 2:29
